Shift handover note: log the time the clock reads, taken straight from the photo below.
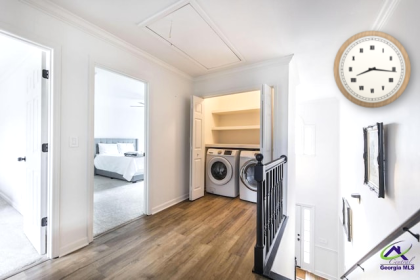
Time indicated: 8:16
